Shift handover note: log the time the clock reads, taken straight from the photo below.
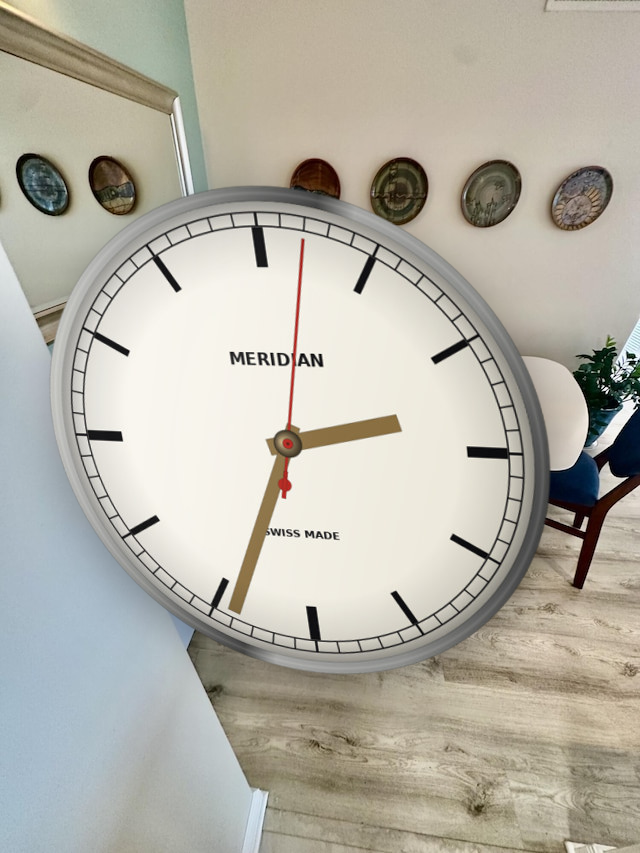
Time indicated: 2:34:02
